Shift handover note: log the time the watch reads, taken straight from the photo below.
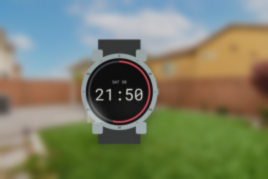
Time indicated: 21:50
